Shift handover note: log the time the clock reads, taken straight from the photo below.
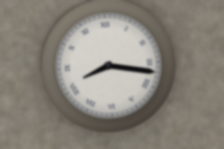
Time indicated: 8:17
